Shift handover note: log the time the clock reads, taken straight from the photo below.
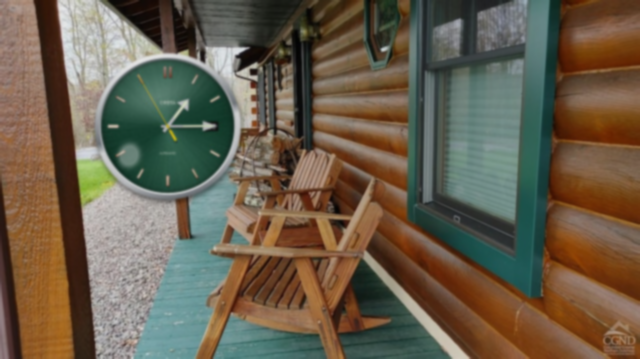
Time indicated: 1:14:55
